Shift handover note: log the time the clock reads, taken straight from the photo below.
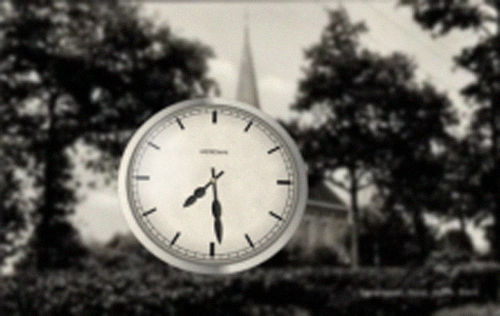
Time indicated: 7:29
